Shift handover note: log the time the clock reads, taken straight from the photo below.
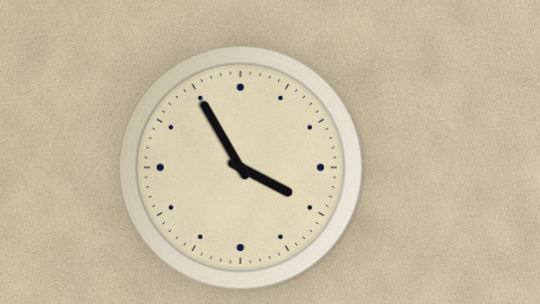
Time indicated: 3:55
